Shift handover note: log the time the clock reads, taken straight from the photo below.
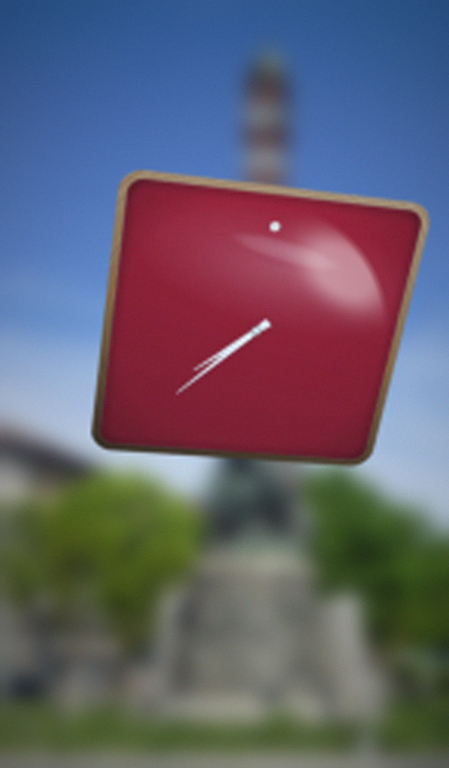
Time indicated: 7:37
